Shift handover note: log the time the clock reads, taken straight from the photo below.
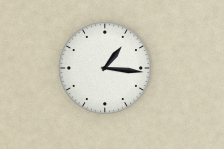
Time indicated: 1:16
